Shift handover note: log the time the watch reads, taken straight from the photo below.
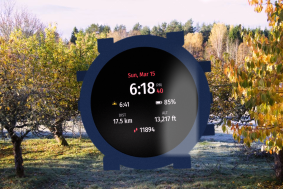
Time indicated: 6:18
